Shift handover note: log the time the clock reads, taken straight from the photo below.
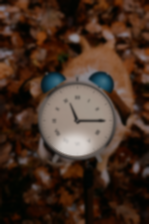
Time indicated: 11:15
